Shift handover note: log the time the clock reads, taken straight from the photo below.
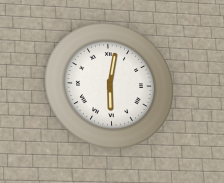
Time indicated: 6:02
